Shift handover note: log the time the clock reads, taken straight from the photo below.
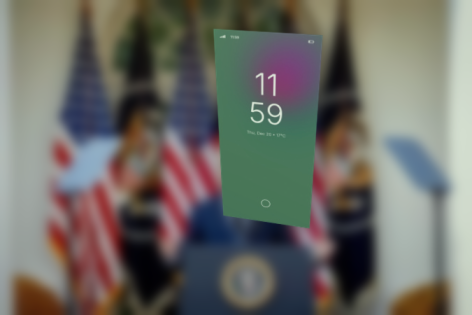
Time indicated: 11:59
